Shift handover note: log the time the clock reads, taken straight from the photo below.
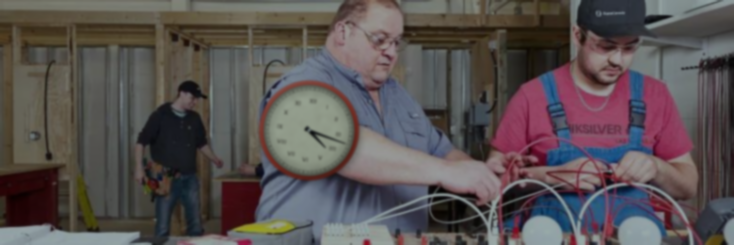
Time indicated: 4:17
